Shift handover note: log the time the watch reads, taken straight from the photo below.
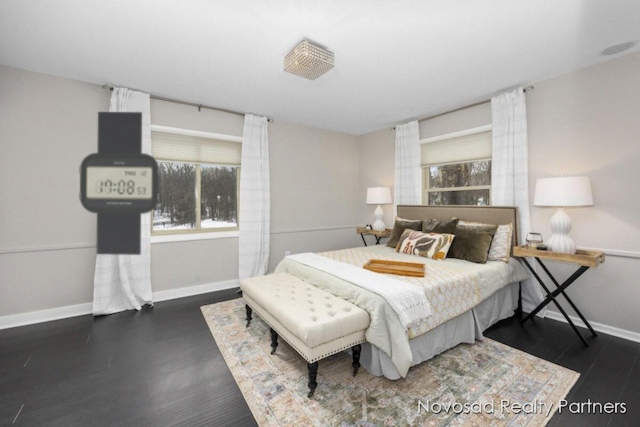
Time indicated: 17:08
